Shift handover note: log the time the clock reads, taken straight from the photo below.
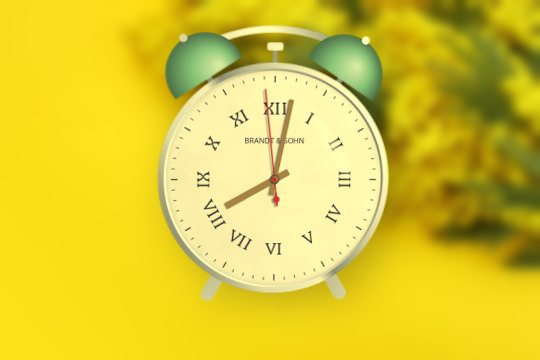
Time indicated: 8:01:59
